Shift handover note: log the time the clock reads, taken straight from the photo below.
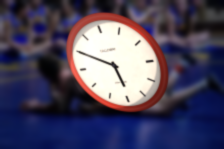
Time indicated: 5:50
